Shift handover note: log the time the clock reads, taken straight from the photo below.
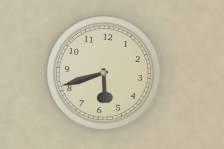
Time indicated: 5:41
